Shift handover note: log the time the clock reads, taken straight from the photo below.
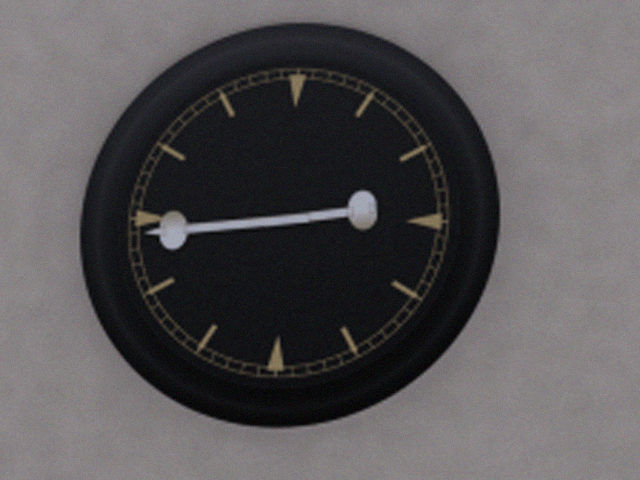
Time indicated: 2:44
